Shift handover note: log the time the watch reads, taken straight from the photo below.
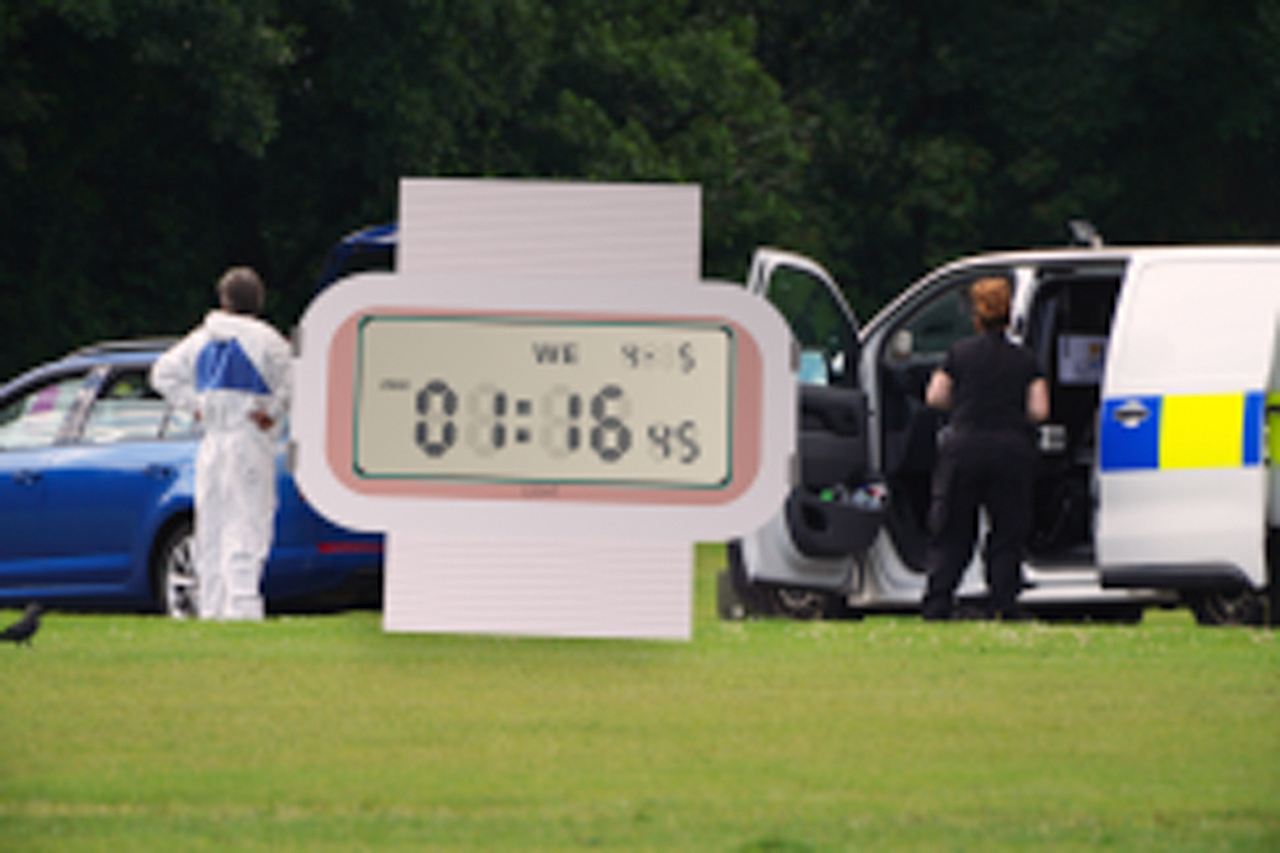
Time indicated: 1:16:45
